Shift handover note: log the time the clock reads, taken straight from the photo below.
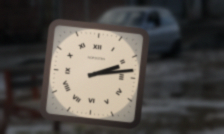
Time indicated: 2:13
